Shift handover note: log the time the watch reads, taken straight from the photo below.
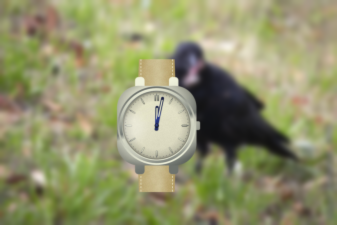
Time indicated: 12:02
